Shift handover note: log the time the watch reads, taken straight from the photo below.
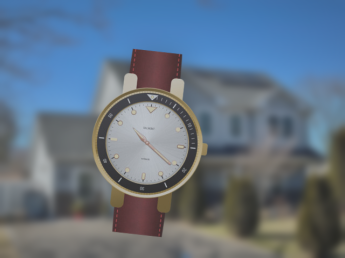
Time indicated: 10:21
